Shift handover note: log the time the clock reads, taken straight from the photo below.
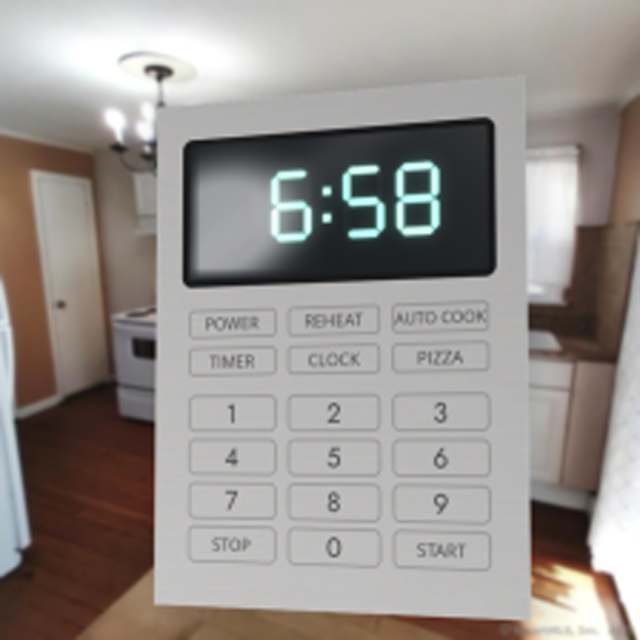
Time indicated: 6:58
